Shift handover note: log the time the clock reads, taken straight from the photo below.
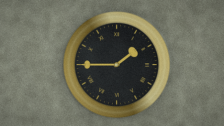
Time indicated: 1:45
